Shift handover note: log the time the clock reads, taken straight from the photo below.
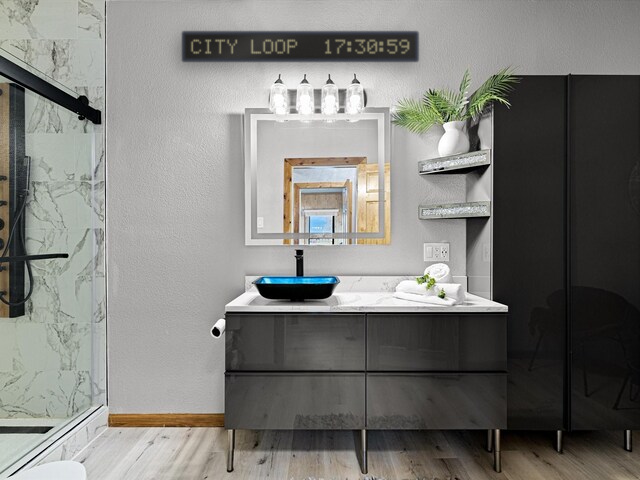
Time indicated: 17:30:59
